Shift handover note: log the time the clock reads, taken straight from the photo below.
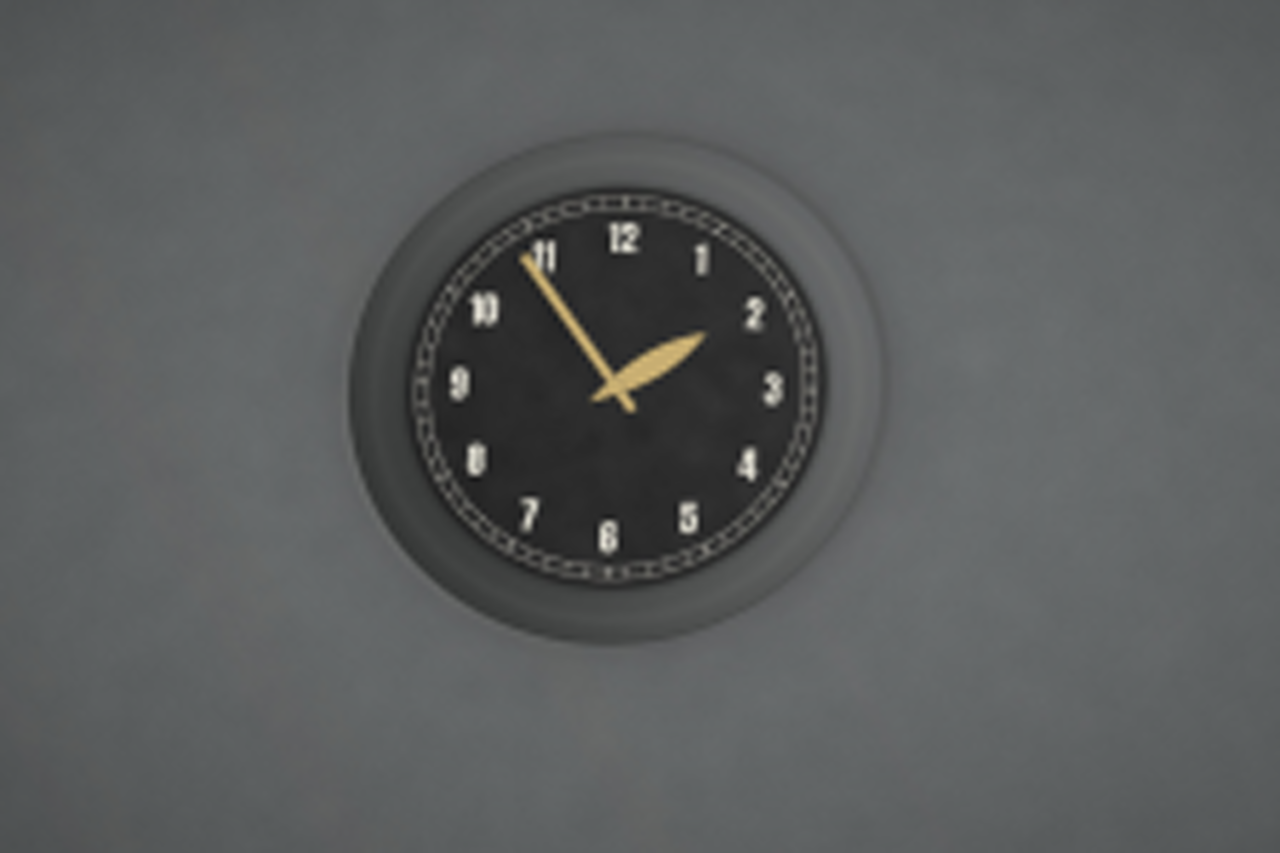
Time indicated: 1:54
